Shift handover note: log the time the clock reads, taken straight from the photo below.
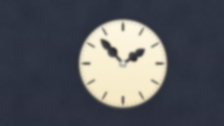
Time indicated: 1:53
